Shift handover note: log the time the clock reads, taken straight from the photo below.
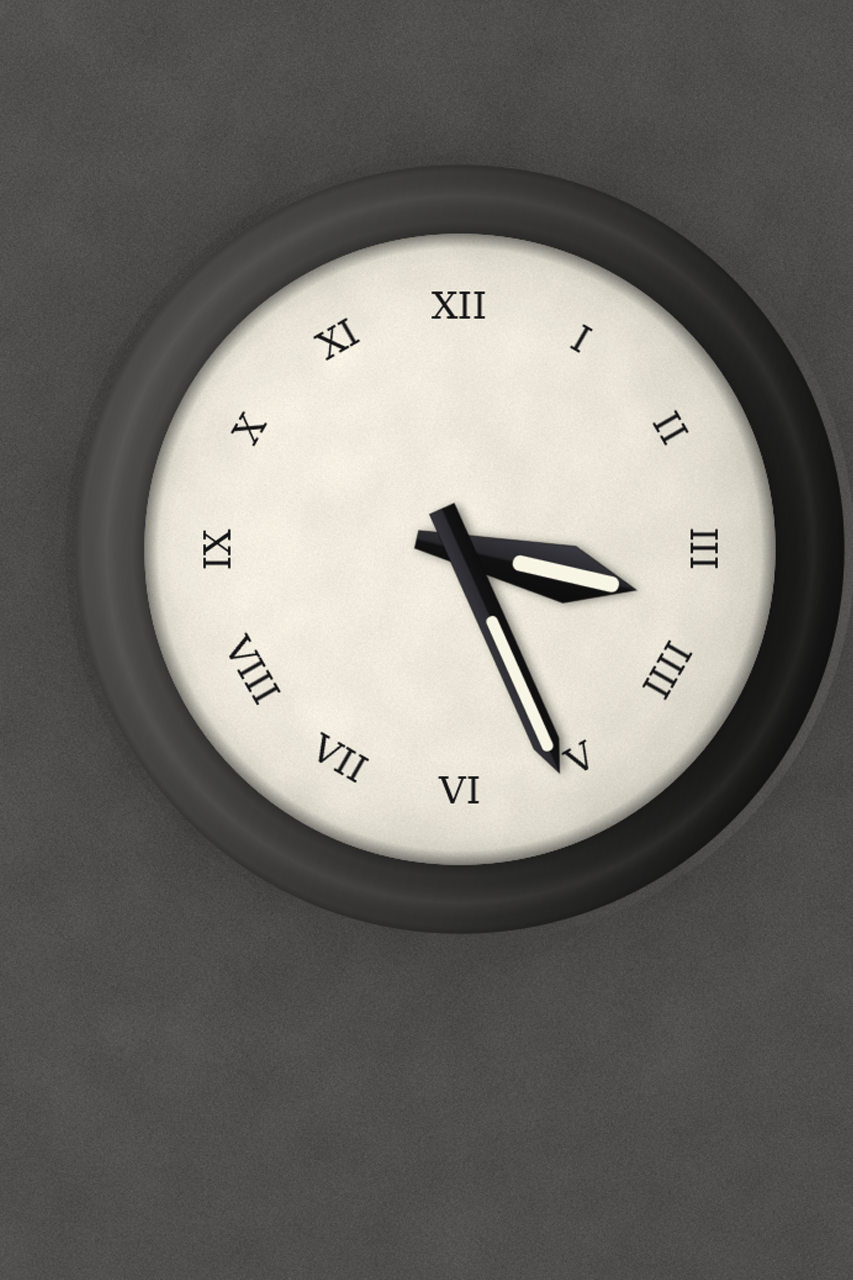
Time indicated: 3:26
